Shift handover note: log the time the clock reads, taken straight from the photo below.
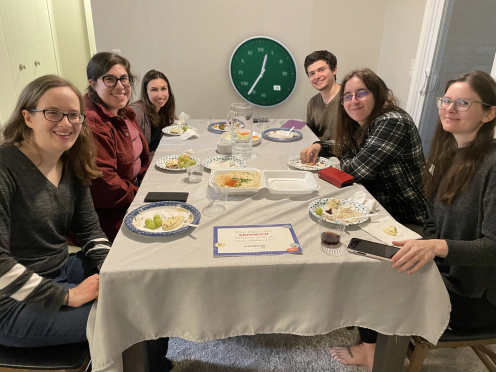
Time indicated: 12:36
